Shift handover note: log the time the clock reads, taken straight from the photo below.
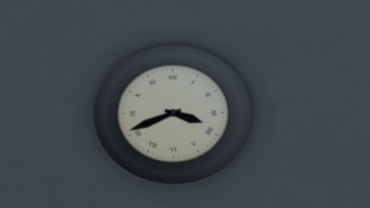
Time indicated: 3:41
